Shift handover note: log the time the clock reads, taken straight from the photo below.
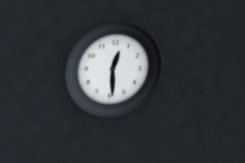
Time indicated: 12:29
